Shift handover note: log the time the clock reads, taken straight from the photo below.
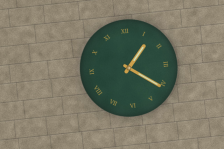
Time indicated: 1:21
